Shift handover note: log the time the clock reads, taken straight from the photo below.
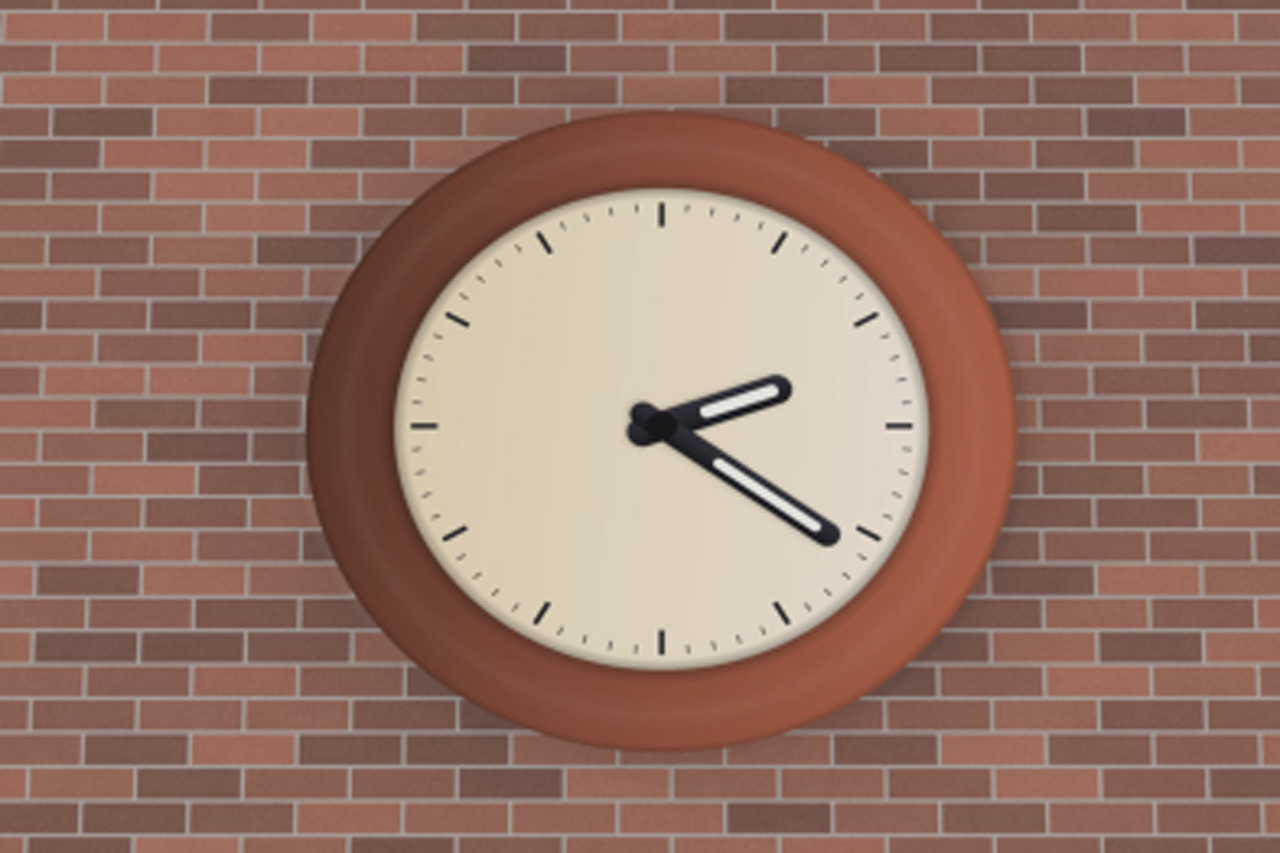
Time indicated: 2:21
